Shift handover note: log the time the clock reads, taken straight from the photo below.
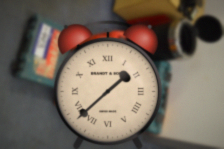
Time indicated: 1:38
